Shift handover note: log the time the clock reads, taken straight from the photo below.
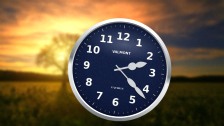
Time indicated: 2:22
